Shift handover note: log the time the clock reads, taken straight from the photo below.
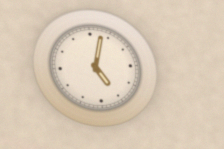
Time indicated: 5:03
